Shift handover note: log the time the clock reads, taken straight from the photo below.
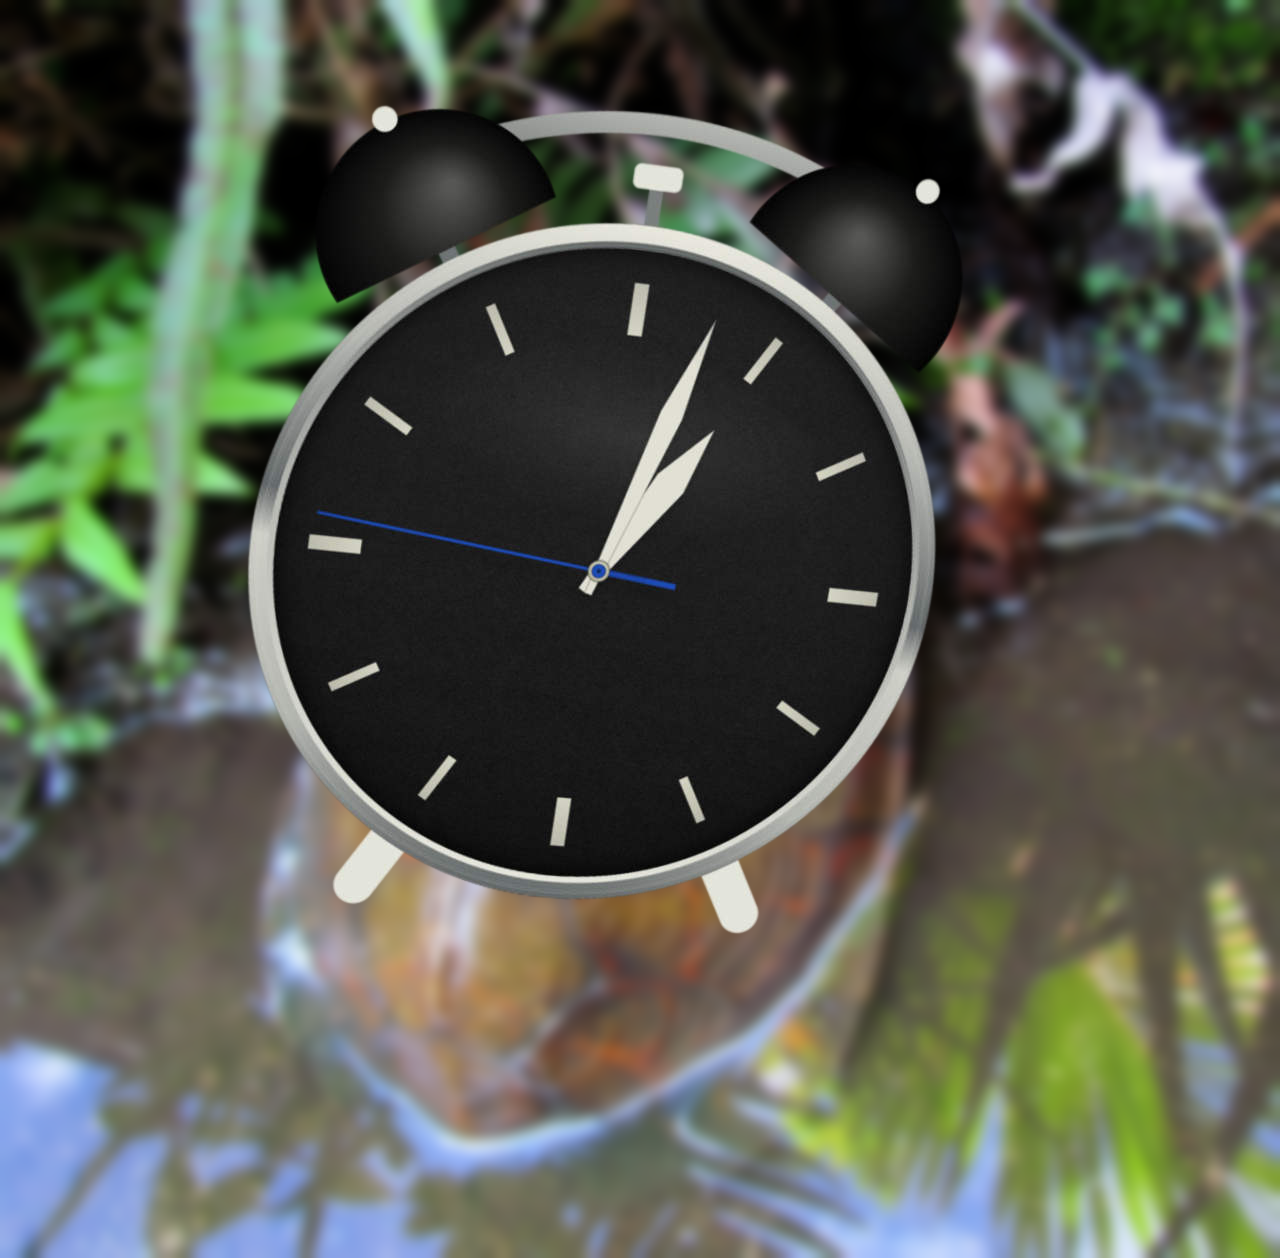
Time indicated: 1:02:46
